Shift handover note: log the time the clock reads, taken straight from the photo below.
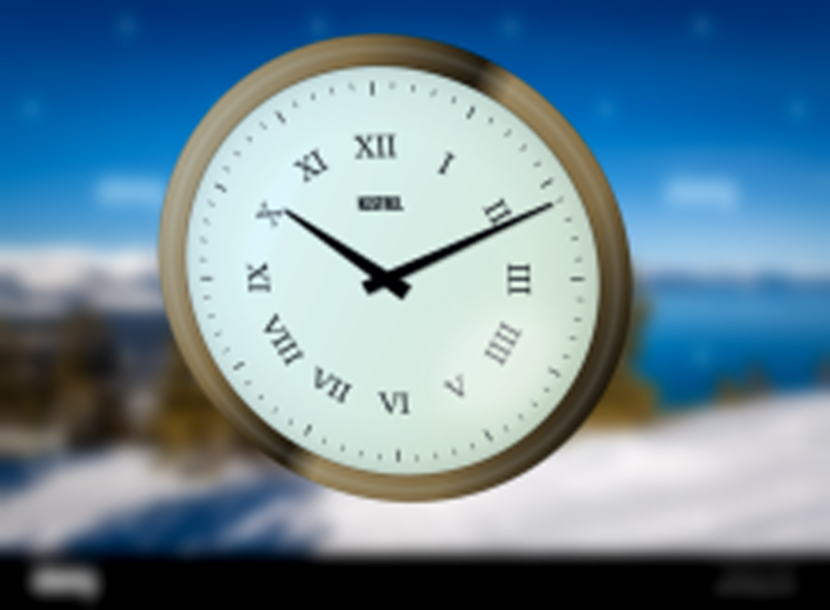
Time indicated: 10:11
